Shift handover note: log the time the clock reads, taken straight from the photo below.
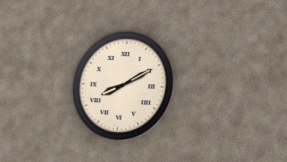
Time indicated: 8:10
